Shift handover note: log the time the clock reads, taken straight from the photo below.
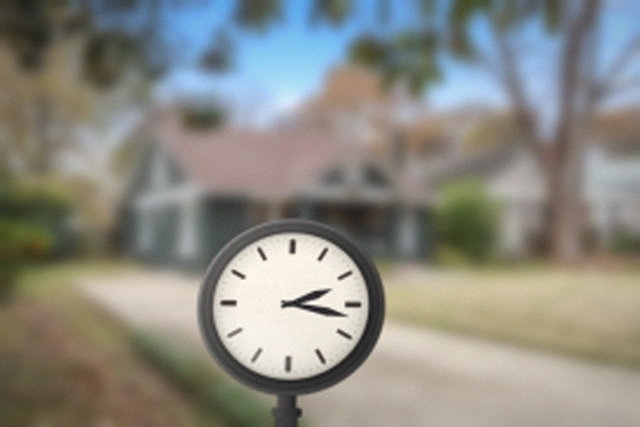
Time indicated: 2:17
